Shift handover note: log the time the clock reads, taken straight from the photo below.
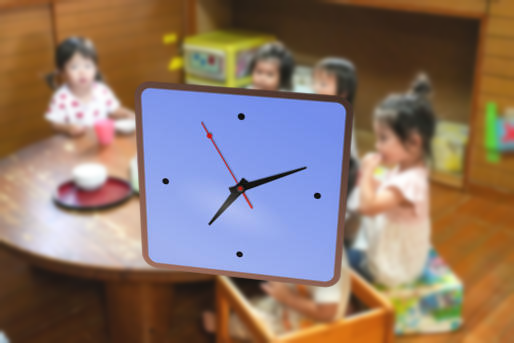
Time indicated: 7:10:55
